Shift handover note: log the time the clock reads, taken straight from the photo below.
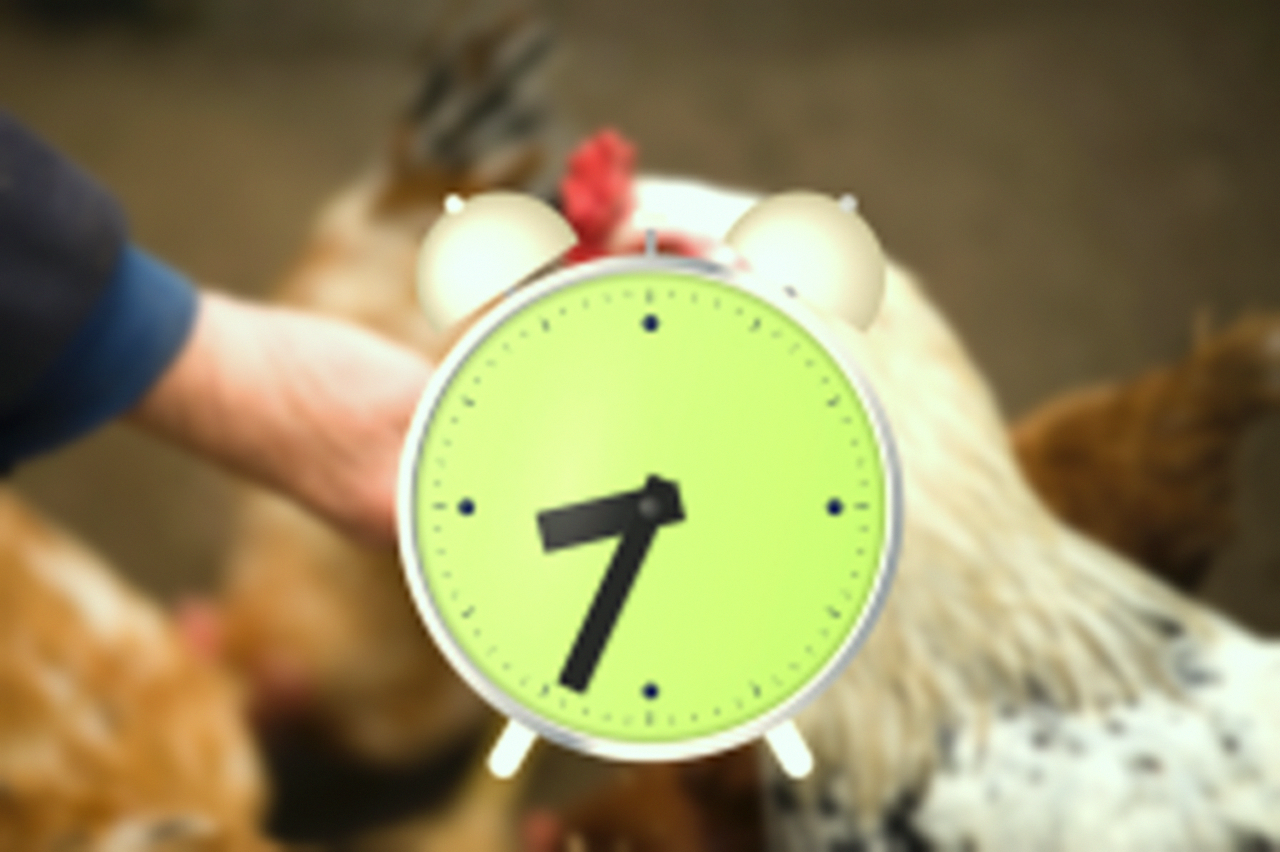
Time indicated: 8:34
